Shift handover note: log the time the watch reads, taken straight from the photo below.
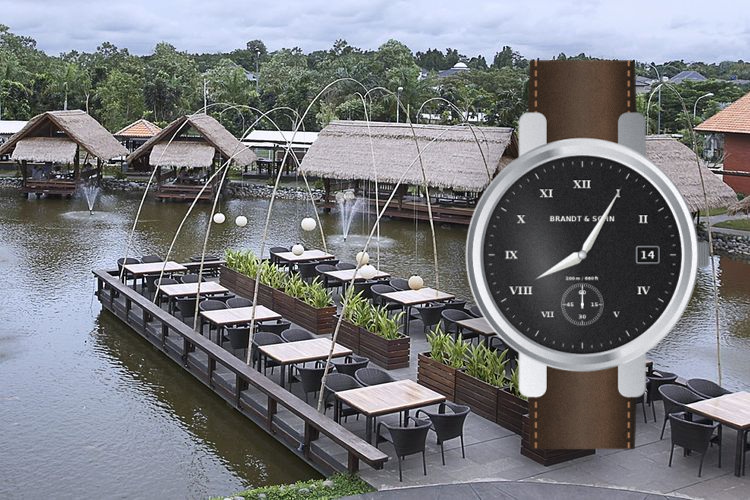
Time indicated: 8:05
